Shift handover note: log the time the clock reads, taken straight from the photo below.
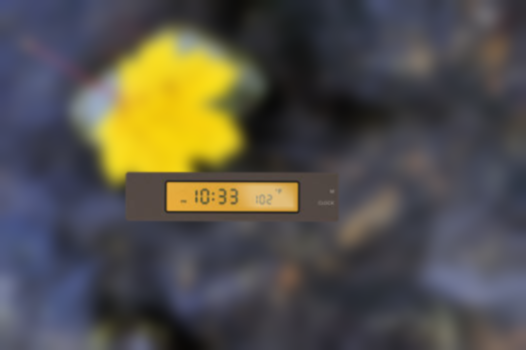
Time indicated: 10:33
